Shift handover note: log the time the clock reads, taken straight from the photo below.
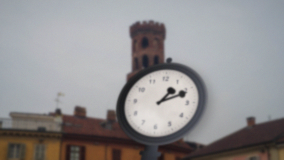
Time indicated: 1:11
